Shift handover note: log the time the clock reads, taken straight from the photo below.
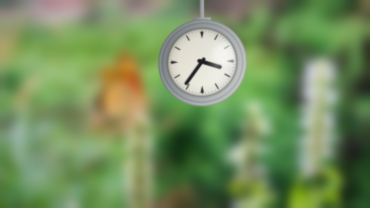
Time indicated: 3:36
